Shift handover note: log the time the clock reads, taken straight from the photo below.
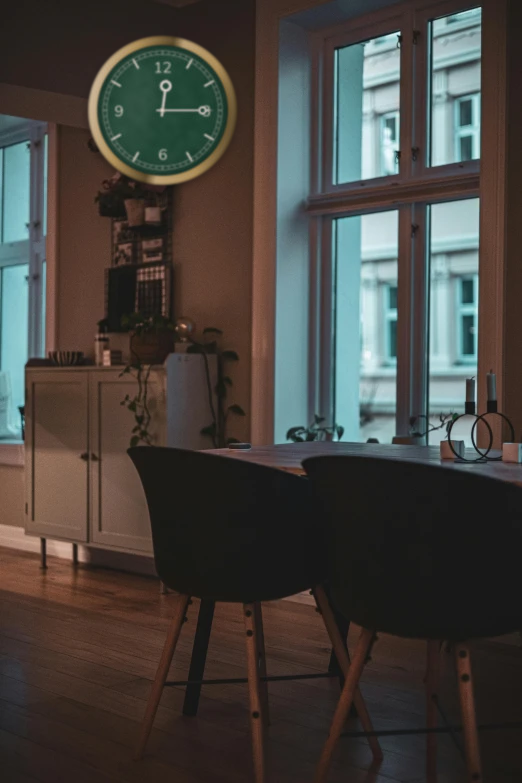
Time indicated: 12:15
